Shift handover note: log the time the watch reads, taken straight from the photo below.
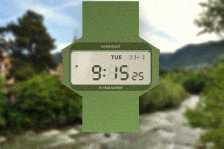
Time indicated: 9:15:25
